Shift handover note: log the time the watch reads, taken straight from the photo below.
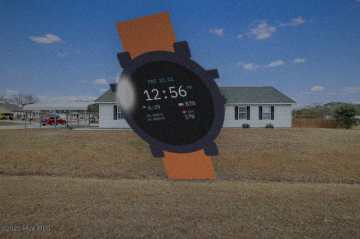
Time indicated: 12:56
